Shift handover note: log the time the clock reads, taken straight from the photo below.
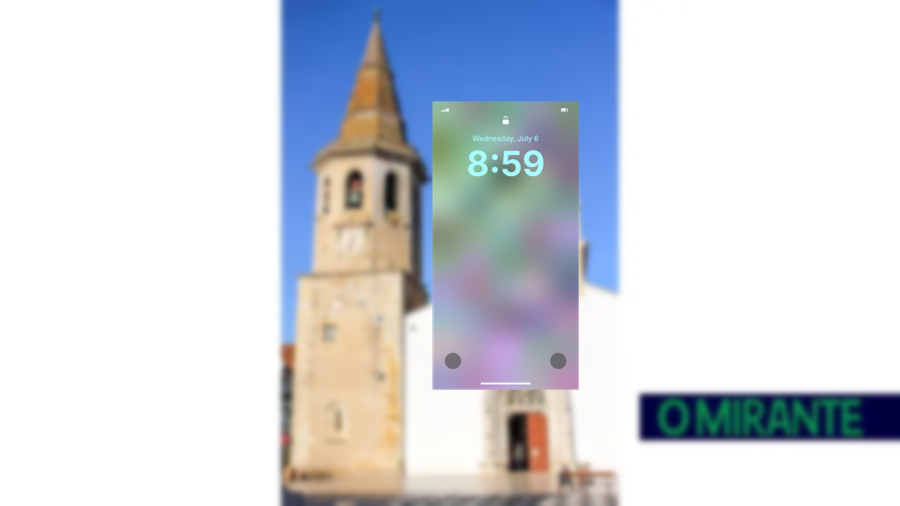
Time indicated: 8:59
